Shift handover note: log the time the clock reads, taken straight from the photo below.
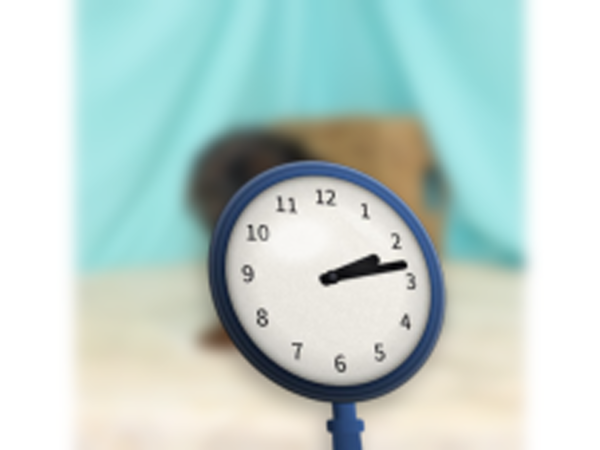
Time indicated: 2:13
